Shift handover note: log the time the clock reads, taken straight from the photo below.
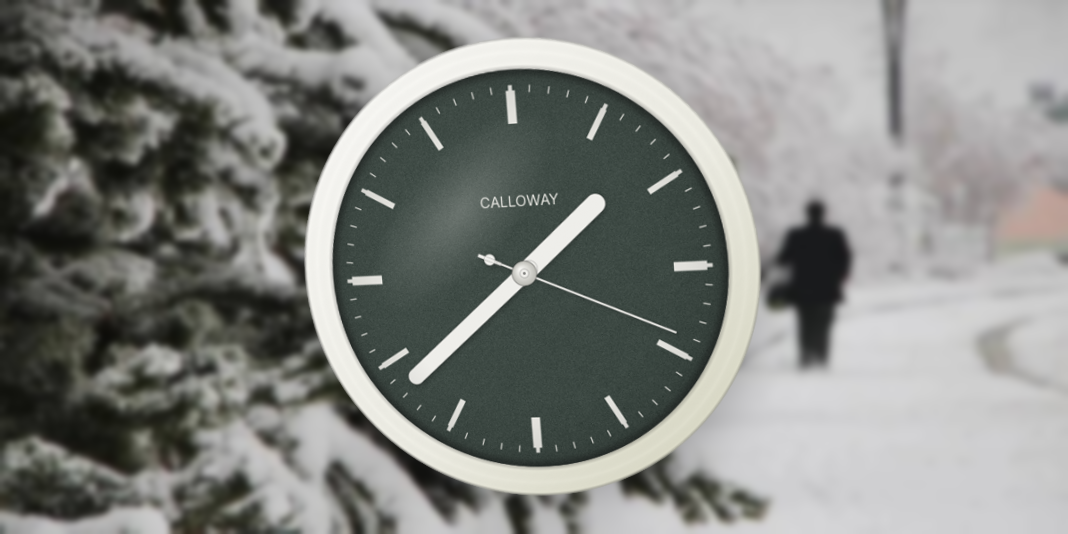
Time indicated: 1:38:19
